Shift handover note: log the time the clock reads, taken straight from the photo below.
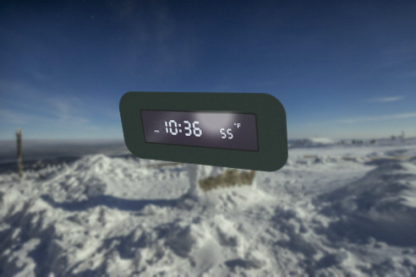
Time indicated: 10:36
